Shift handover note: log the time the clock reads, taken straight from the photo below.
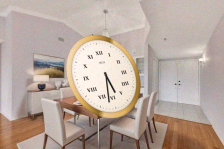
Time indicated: 5:32
